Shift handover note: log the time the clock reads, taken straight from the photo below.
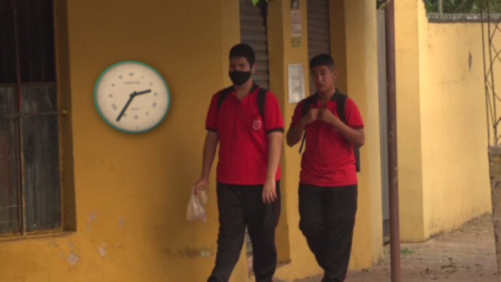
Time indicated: 2:36
